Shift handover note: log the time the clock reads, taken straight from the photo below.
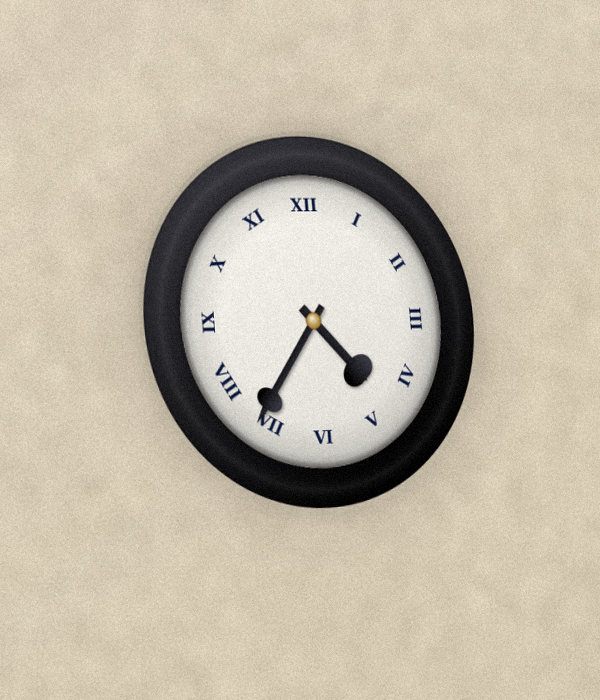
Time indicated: 4:36
